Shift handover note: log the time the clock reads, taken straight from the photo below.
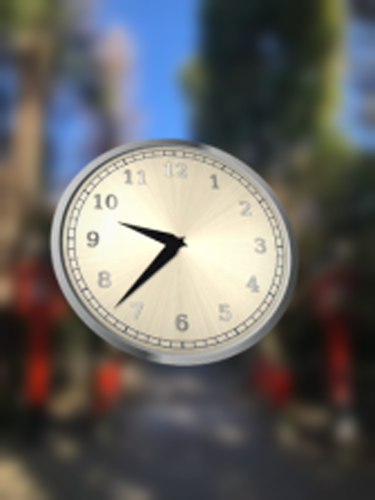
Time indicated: 9:37
